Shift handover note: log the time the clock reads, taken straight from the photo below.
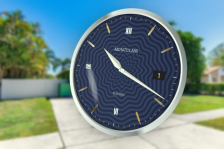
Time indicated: 10:19
